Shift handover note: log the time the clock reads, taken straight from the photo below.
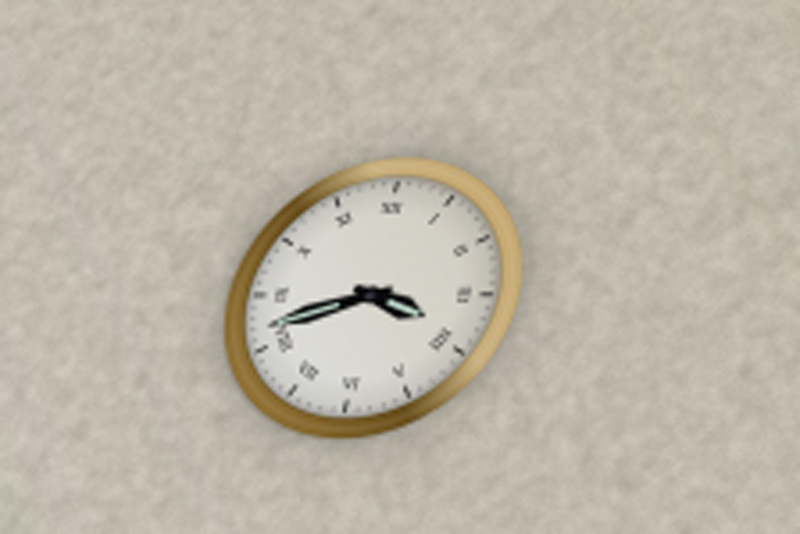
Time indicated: 3:42
